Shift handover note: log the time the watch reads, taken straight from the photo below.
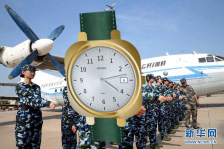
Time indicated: 4:13
